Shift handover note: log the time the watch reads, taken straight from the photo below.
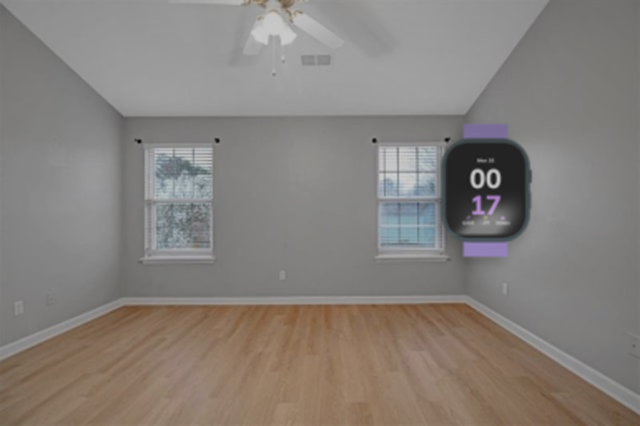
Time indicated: 0:17
